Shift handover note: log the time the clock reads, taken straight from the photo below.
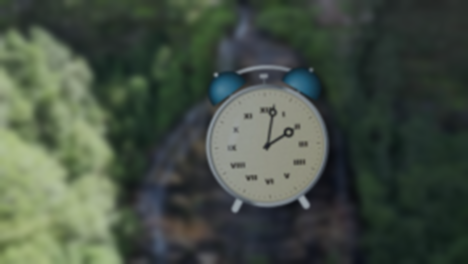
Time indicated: 2:02
